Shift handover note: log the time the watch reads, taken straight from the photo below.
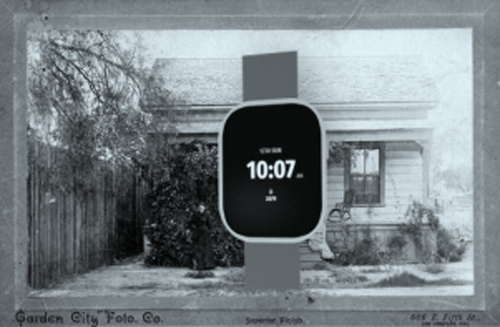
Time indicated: 10:07
